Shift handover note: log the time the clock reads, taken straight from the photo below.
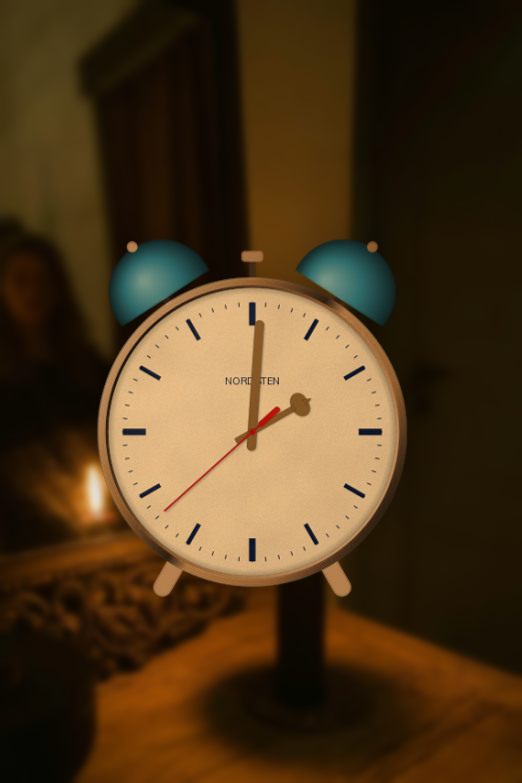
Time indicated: 2:00:38
